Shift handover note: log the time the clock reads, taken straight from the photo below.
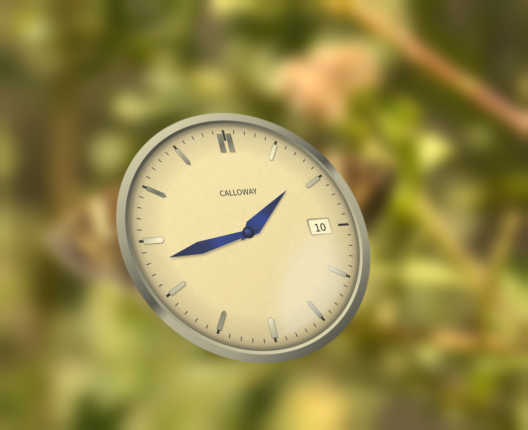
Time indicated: 1:43
